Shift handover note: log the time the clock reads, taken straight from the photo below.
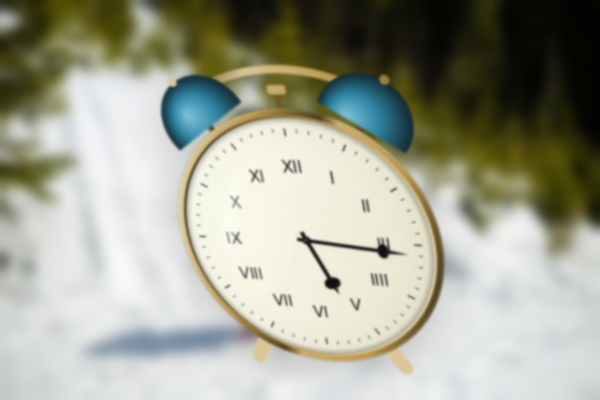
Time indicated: 5:16
